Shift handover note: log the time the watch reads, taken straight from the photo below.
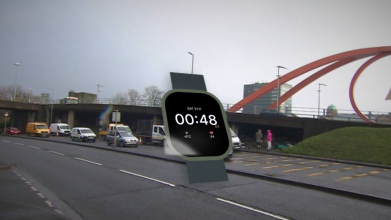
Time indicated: 0:48
